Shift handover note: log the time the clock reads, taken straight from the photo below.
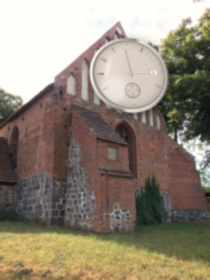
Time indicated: 2:59
